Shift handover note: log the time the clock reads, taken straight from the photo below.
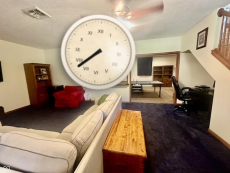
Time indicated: 7:38
